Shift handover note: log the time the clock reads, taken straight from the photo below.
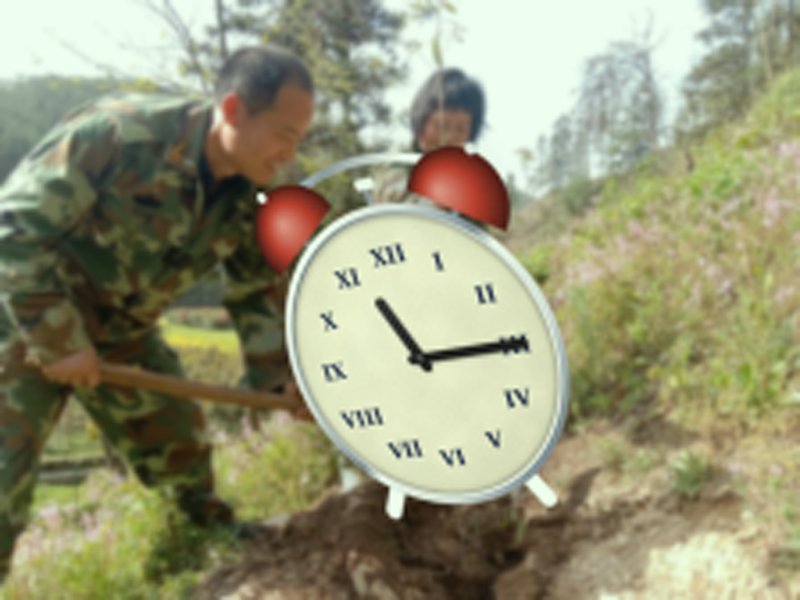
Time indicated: 11:15
